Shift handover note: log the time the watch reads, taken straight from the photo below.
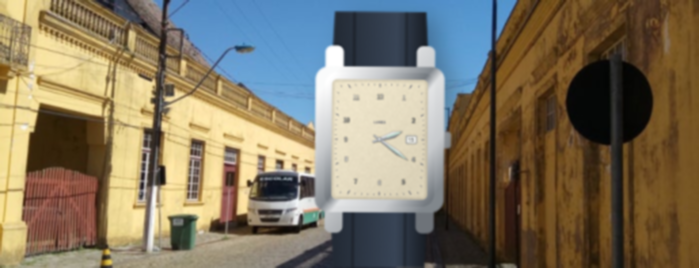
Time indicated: 2:21
